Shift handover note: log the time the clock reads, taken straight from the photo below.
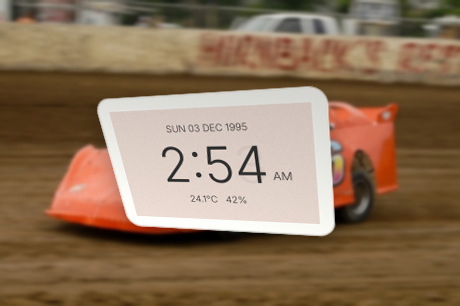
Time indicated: 2:54
